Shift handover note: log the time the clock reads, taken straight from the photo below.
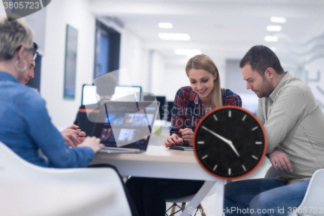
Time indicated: 4:50
